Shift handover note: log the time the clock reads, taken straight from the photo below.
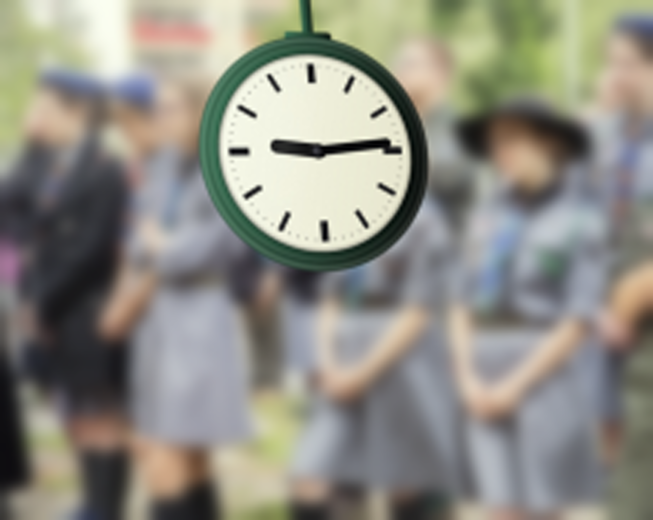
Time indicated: 9:14
